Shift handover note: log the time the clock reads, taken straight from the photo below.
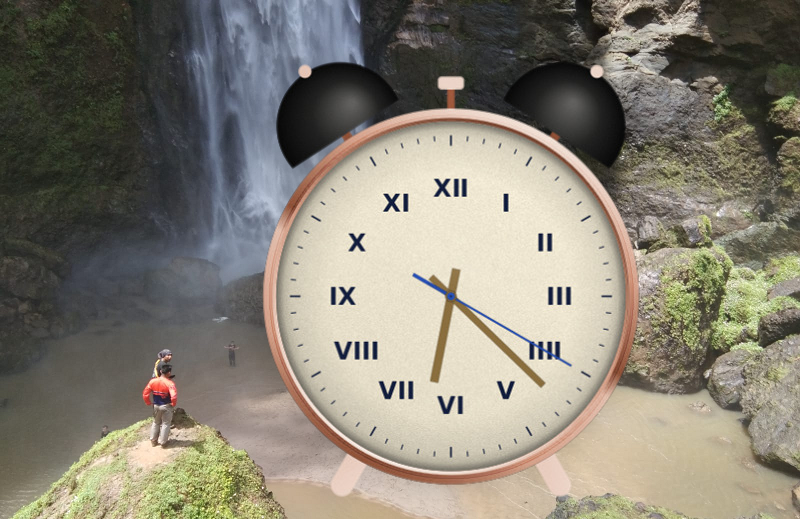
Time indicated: 6:22:20
